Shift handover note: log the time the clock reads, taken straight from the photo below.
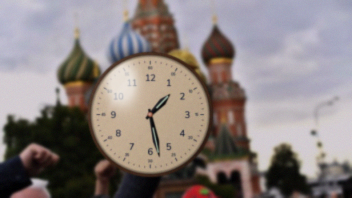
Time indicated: 1:28
